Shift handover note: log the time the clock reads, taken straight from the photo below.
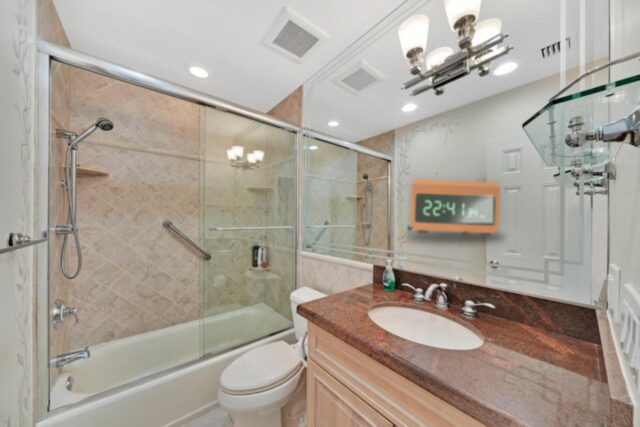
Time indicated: 22:41
